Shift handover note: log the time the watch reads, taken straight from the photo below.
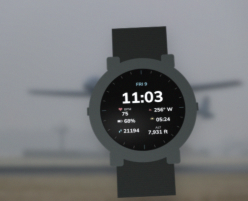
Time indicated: 11:03
